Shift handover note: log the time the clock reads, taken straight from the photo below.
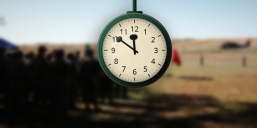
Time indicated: 11:51
